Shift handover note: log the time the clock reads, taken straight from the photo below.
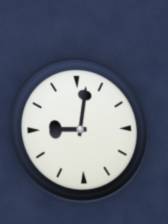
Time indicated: 9:02
